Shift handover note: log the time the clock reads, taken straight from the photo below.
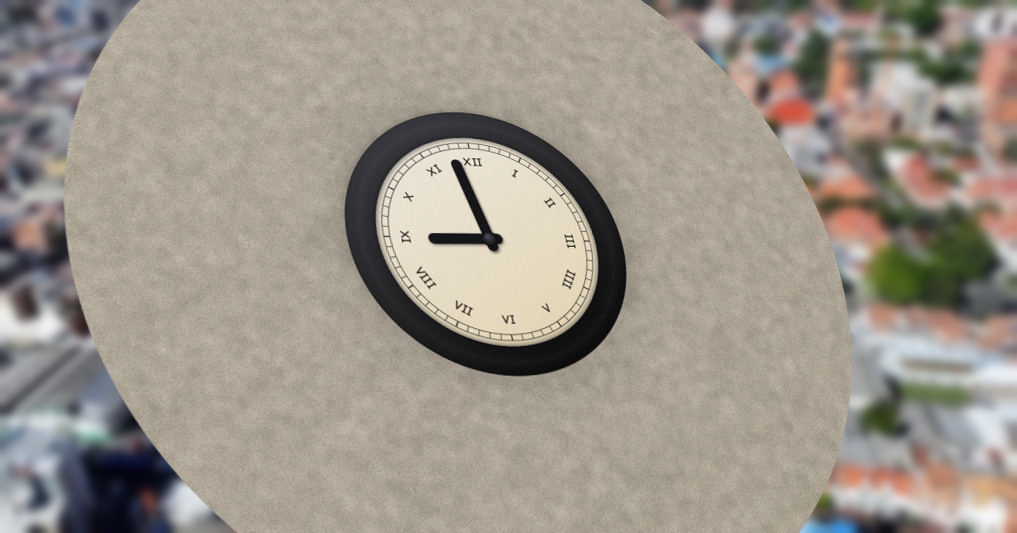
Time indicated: 8:58
